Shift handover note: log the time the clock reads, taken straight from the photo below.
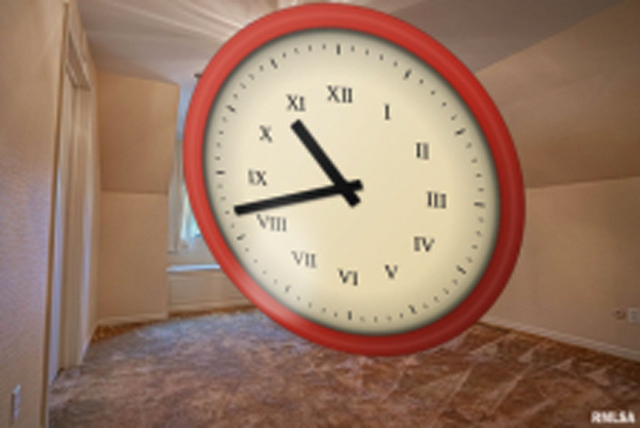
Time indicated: 10:42
